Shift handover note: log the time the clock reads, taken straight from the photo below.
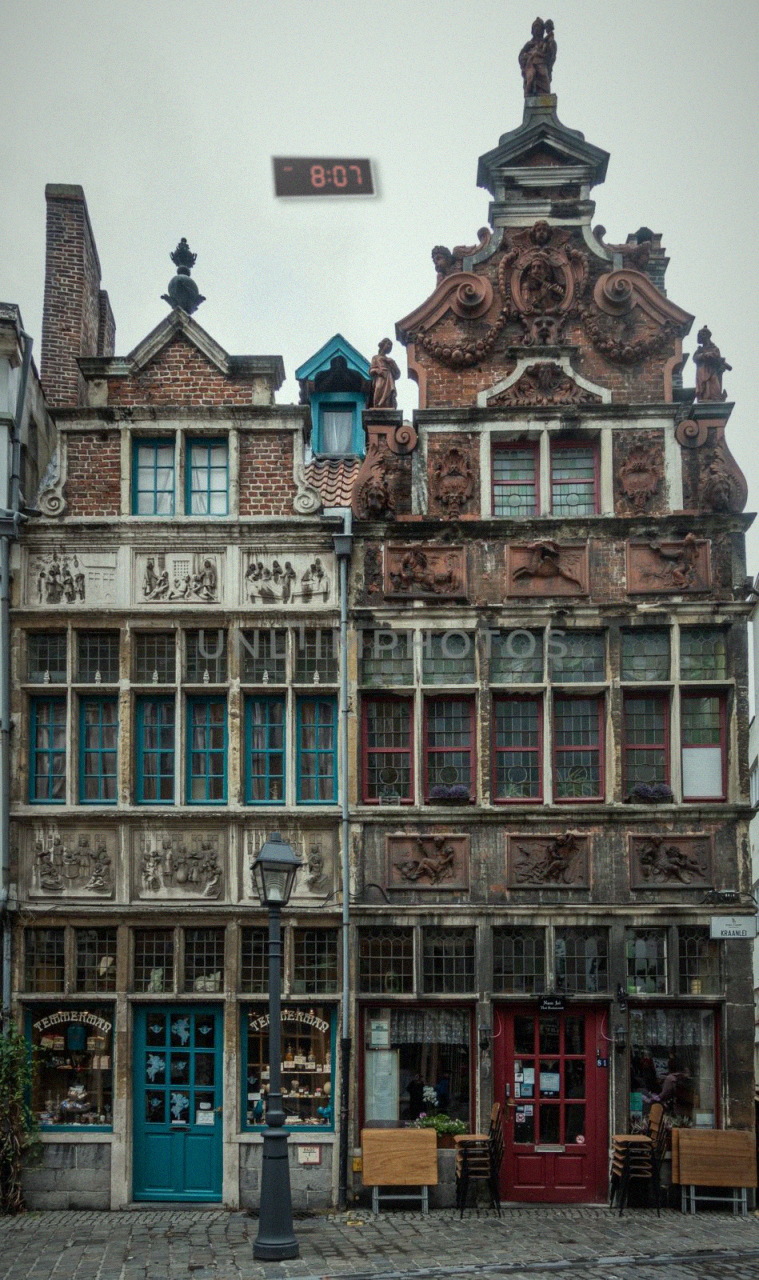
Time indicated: 8:07
